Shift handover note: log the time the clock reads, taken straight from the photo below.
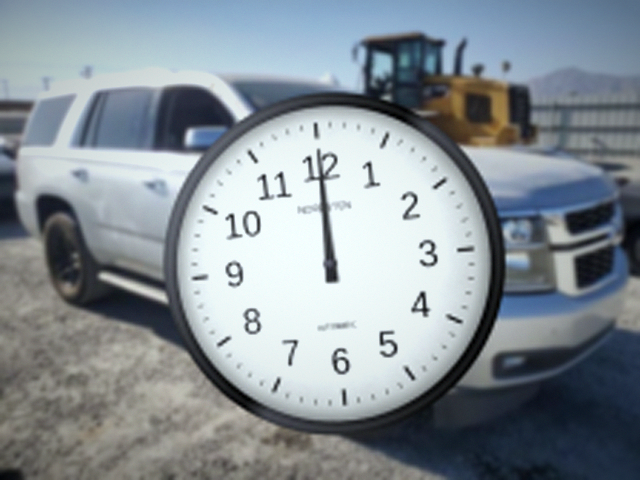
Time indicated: 12:00
